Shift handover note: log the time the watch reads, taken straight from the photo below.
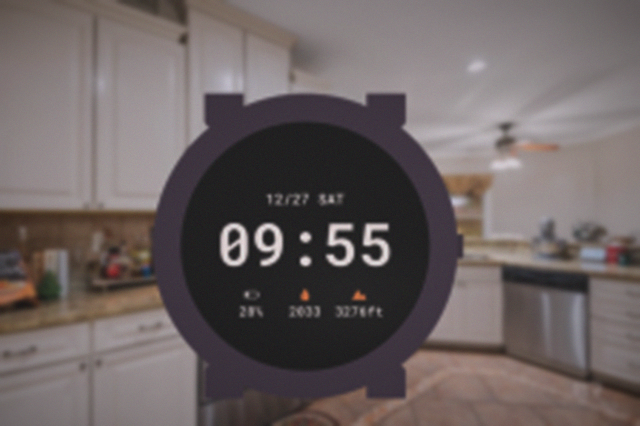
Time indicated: 9:55
